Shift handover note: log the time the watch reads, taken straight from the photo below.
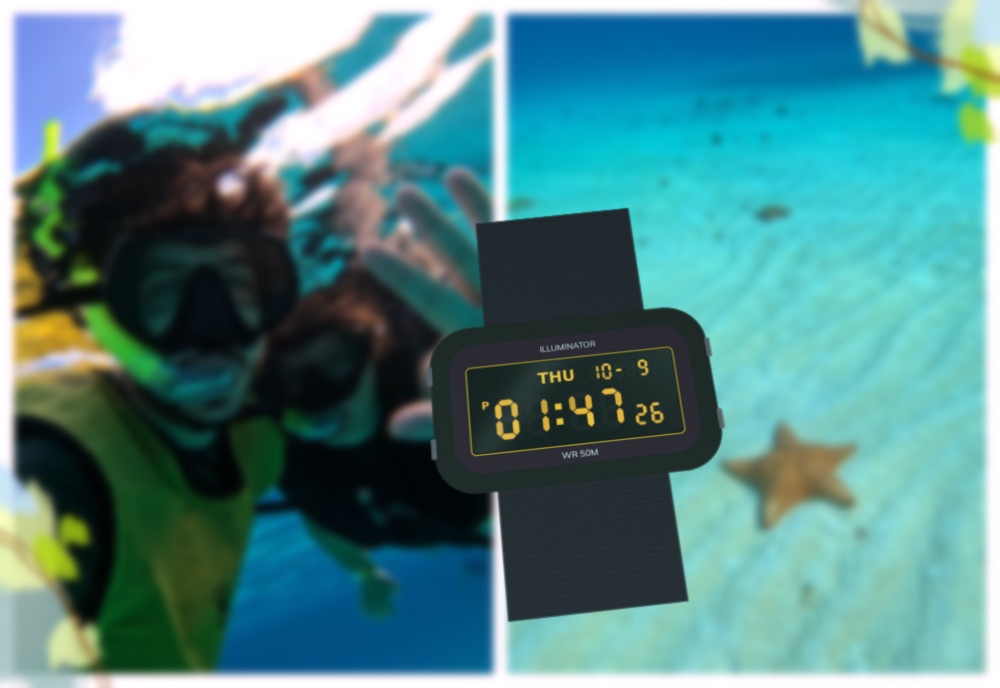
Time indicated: 1:47:26
